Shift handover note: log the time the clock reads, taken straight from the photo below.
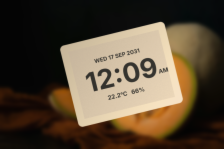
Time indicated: 12:09
